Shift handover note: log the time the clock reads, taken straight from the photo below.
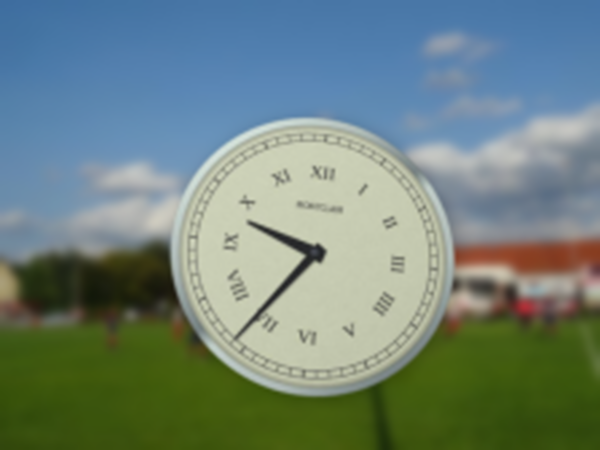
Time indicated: 9:36
